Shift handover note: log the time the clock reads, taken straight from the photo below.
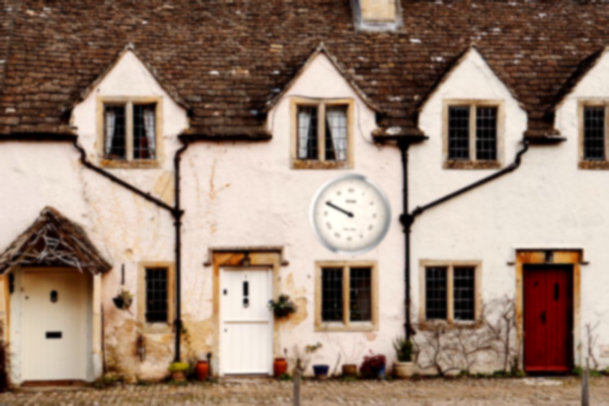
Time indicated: 9:49
